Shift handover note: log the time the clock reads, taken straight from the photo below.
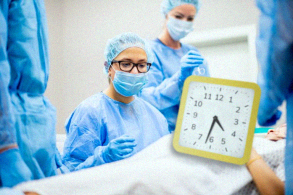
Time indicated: 4:32
